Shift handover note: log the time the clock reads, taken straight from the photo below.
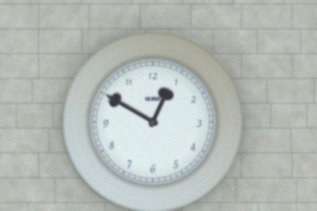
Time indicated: 12:50
